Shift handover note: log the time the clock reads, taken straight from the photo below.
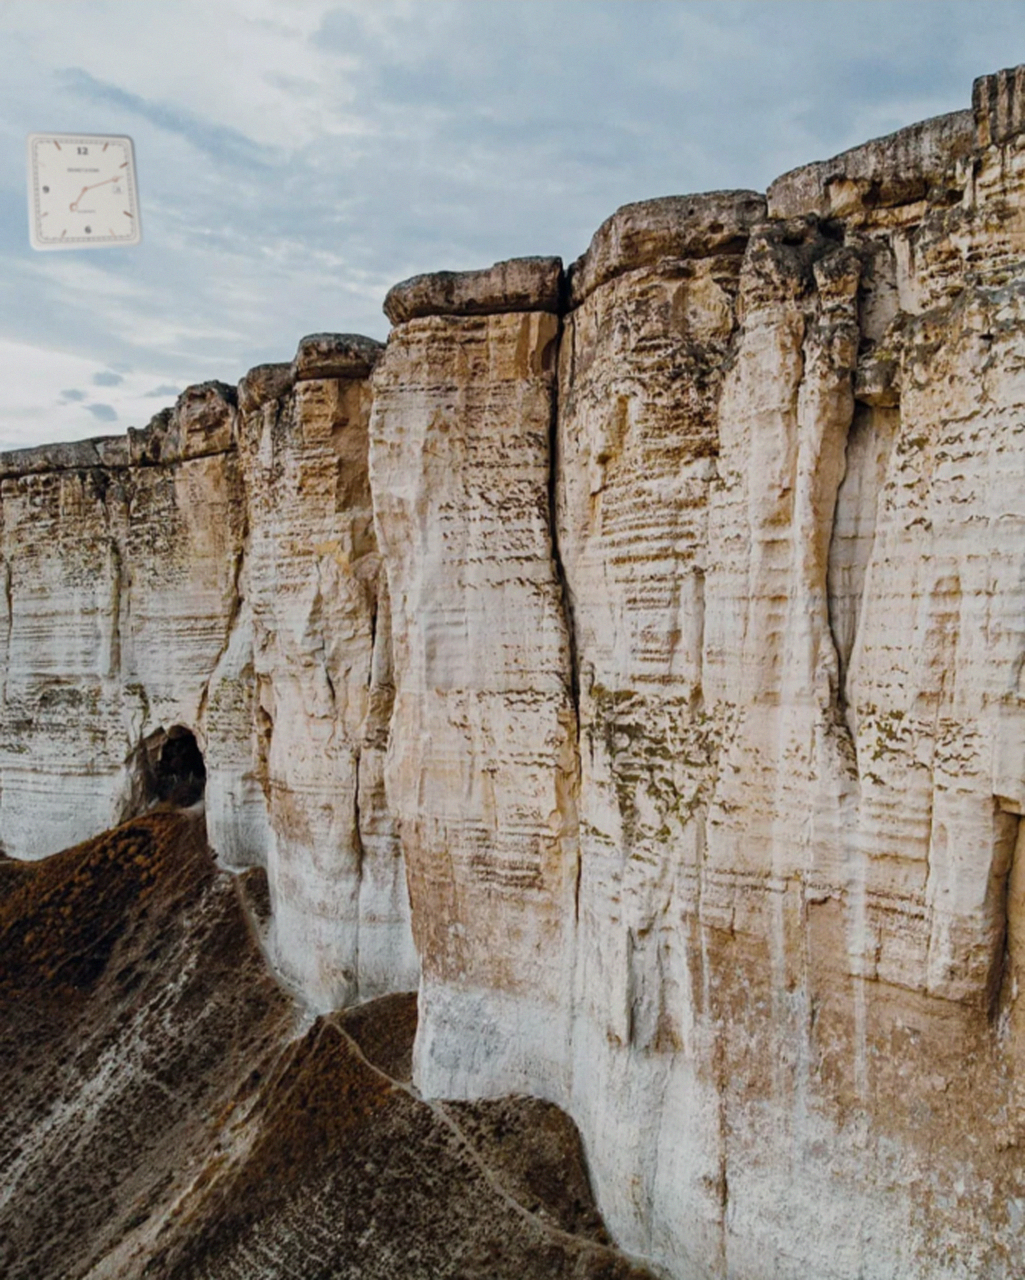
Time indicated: 7:12
